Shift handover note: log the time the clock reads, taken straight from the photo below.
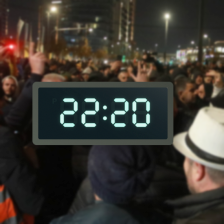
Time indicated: 22:20
